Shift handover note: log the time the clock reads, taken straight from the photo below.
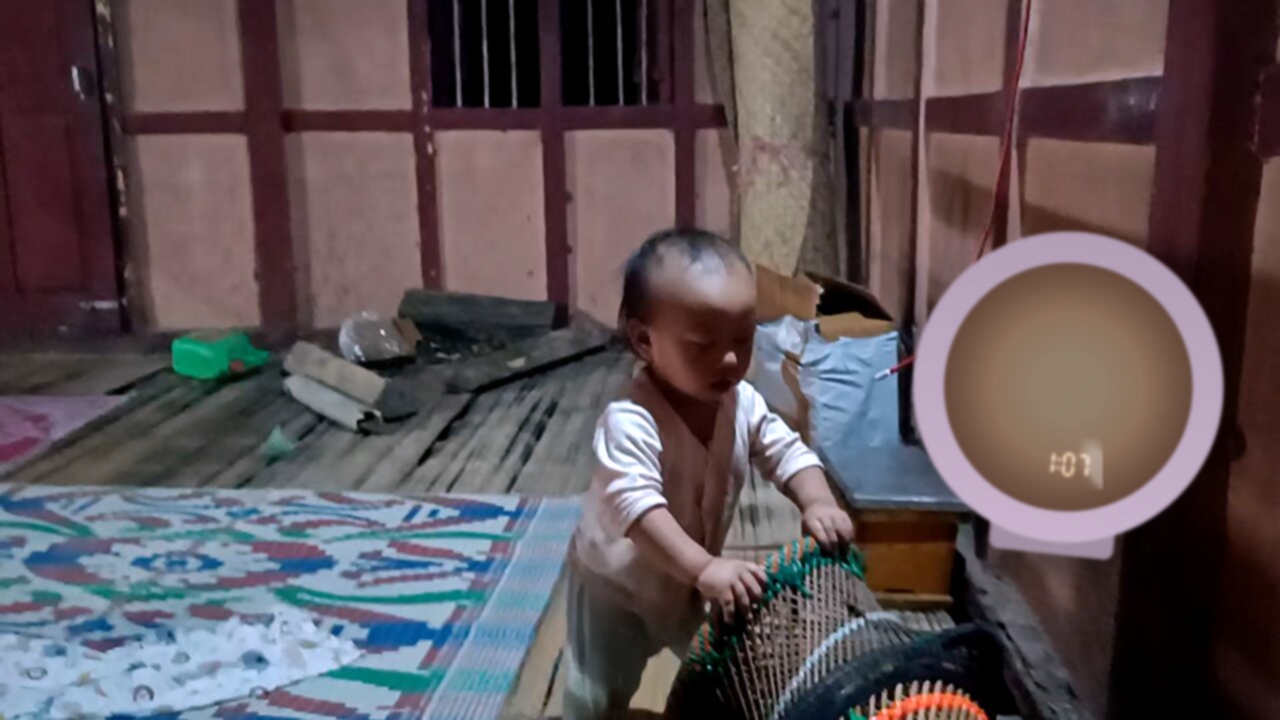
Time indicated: 1:07
